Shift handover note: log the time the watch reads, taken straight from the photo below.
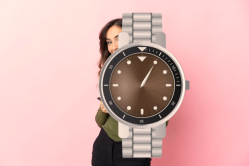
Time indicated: 1:05
